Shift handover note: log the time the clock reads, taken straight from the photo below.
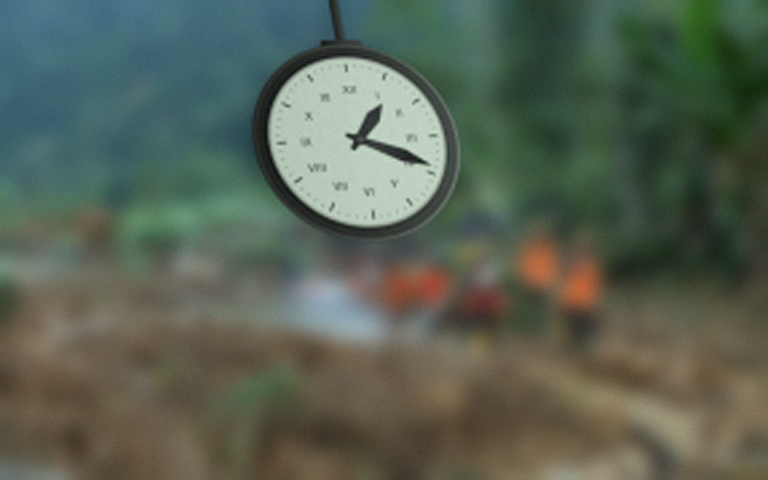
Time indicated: 1:19
